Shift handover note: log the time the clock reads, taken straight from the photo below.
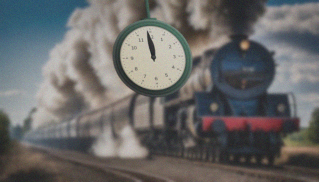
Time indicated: 11:59
